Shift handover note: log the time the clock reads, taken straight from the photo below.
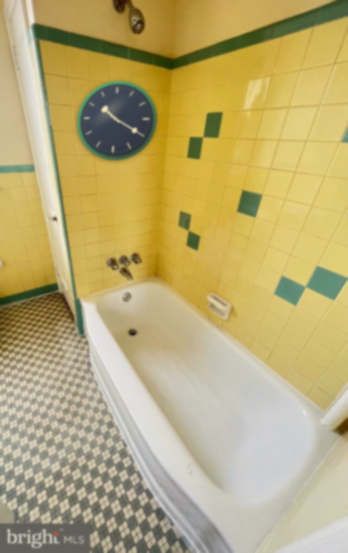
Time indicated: 10:20
